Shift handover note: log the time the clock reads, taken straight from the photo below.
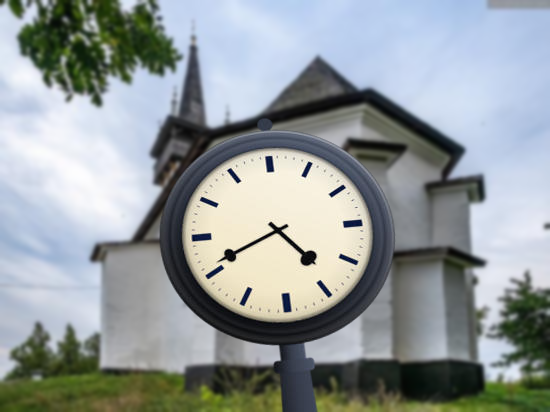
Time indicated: 4:41
